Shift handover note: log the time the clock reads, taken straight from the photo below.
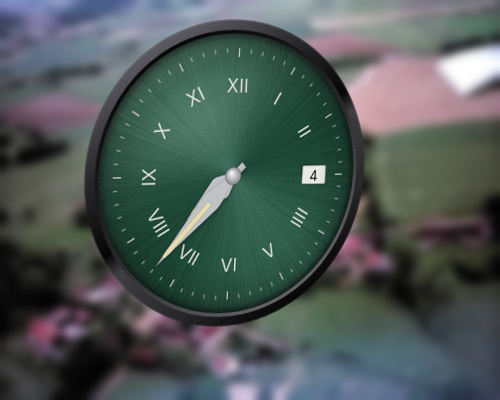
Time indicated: 7:37
